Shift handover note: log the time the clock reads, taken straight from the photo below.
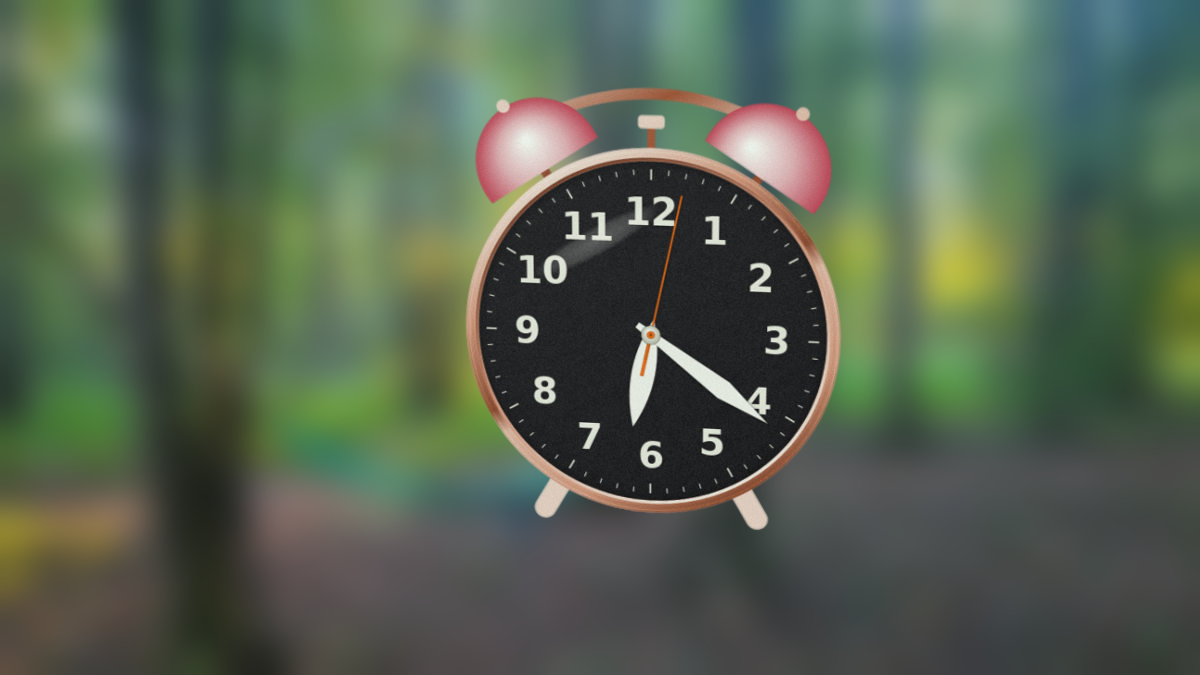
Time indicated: 6:21:02
